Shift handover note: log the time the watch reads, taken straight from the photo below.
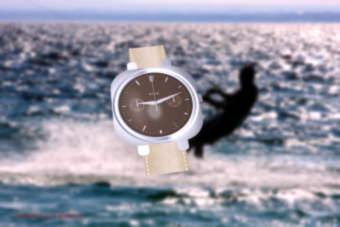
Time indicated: 9:12
